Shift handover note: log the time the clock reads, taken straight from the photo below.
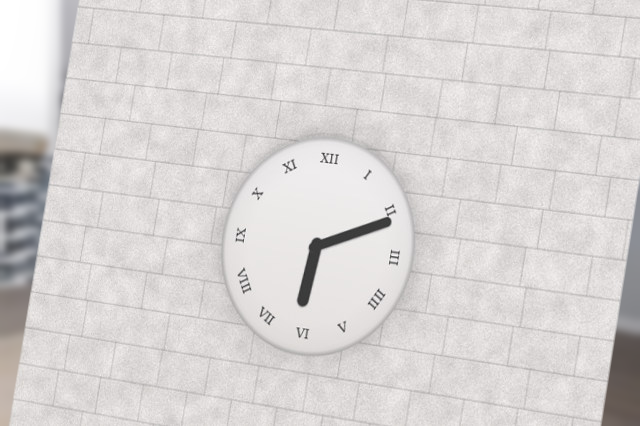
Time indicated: 6:11
